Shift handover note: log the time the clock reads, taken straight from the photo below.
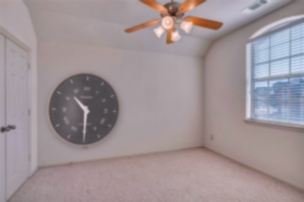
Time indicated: 10:30
